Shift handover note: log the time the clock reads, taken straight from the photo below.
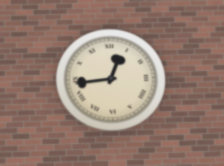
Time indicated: 12:44
